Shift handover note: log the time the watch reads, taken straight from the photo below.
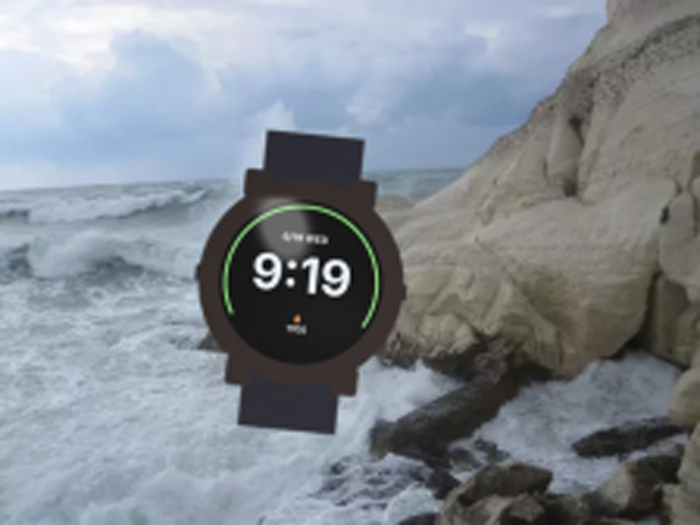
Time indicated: 9:19
